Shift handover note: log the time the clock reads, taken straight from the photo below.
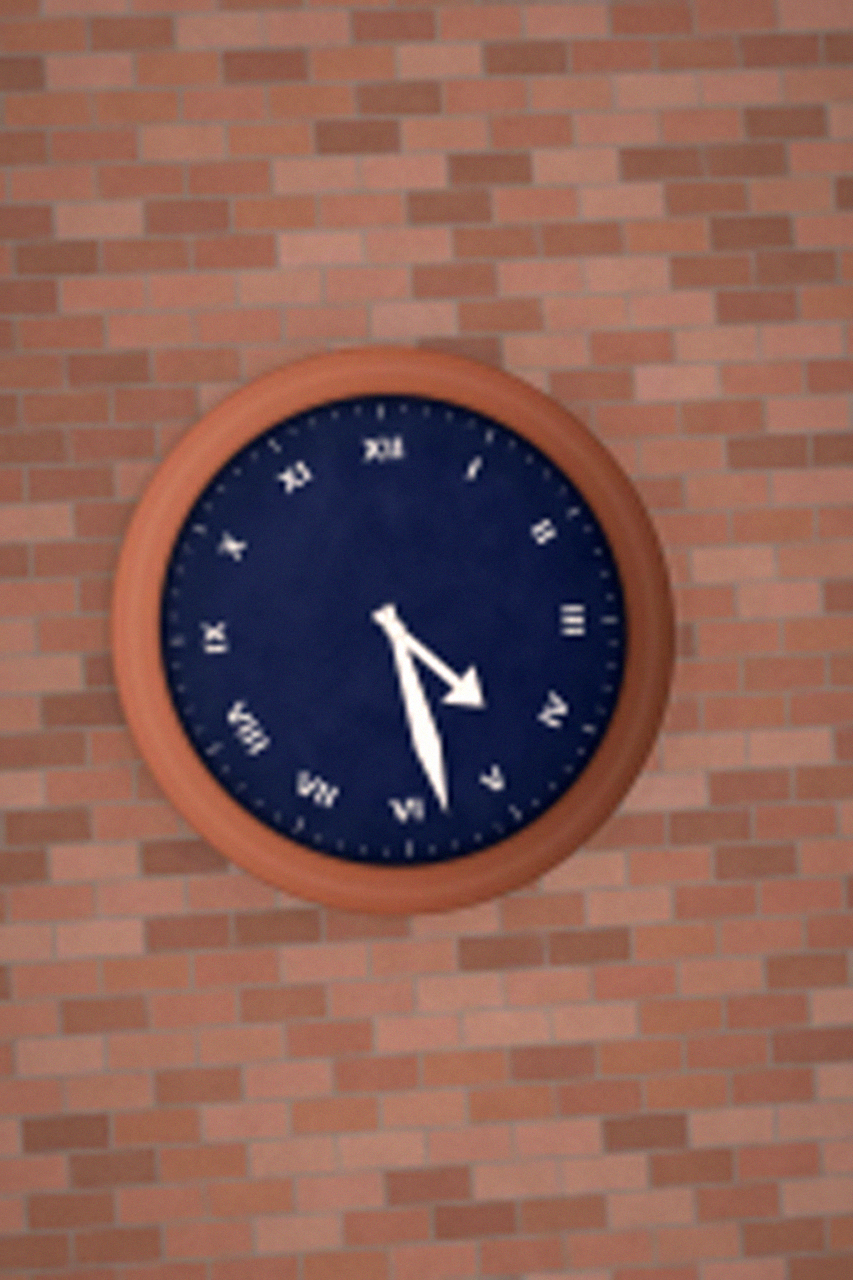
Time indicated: 4:28
